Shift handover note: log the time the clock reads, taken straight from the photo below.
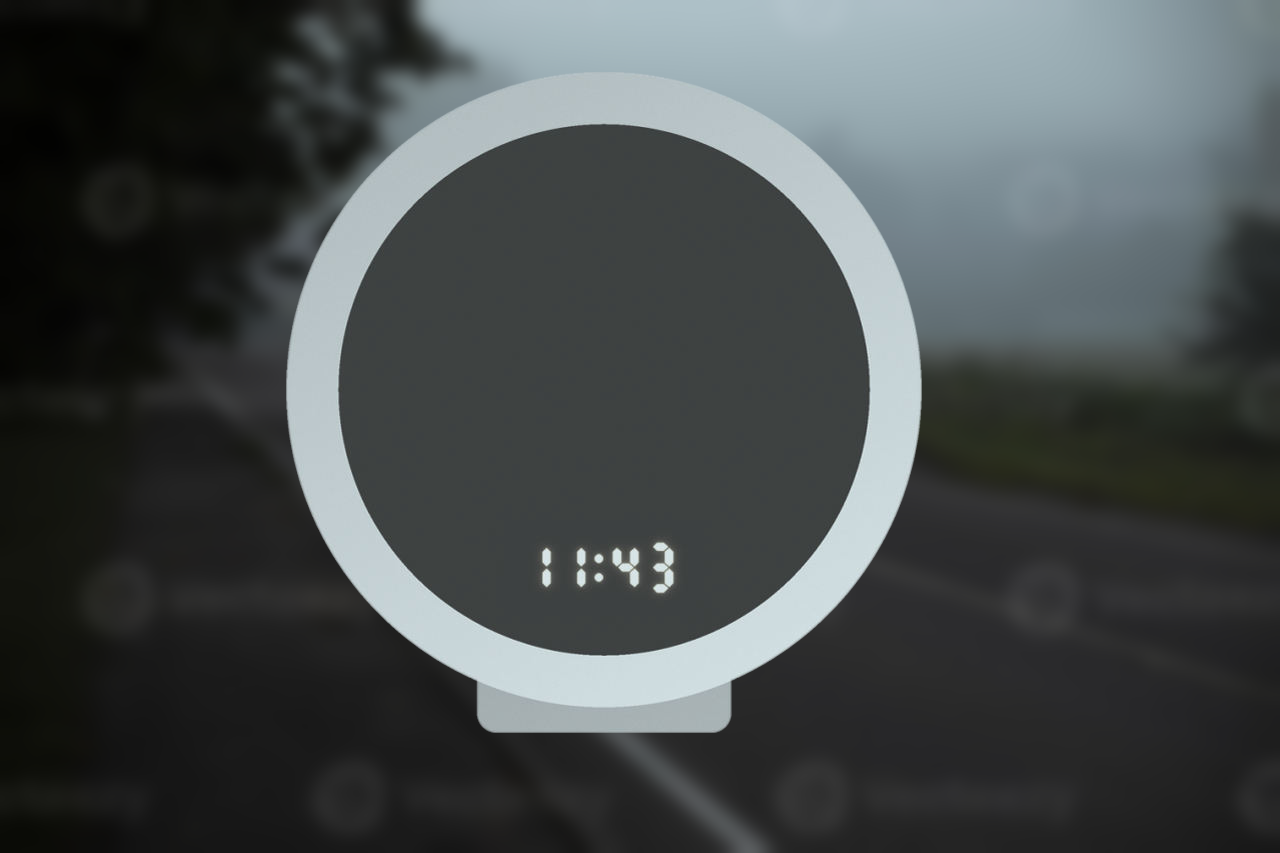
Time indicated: 11:43
